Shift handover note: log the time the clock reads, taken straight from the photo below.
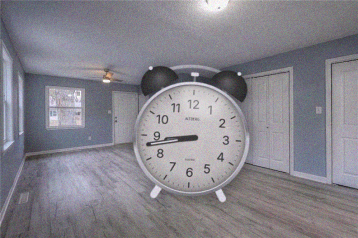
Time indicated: 8:43
